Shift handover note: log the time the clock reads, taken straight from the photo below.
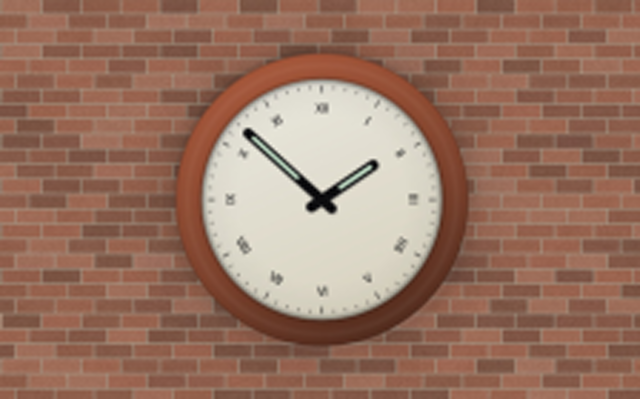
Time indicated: 1:52
